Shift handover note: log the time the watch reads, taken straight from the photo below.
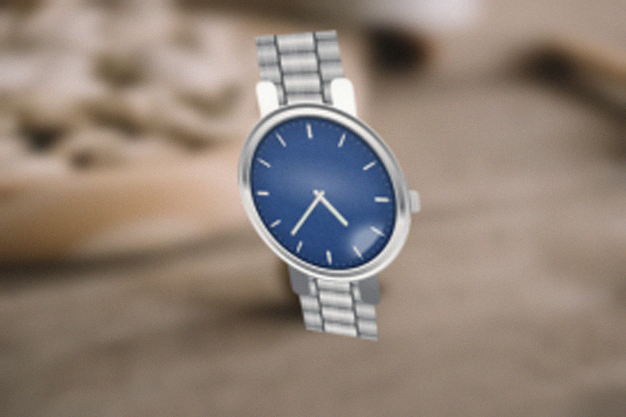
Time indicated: 4:37
